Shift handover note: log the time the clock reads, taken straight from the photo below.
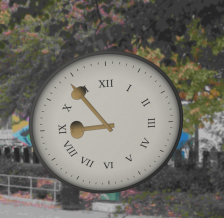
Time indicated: 8:54
